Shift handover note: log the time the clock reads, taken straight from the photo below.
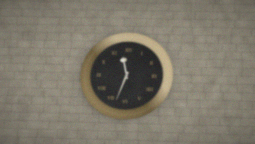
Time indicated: 11:33
